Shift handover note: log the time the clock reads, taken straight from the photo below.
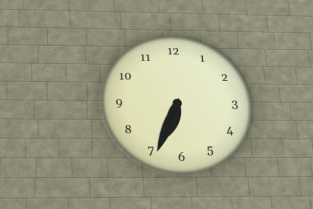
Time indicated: 6:34
